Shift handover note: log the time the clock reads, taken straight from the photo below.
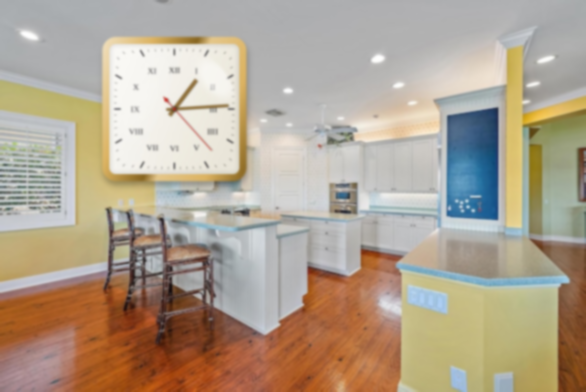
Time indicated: 1:14:23
